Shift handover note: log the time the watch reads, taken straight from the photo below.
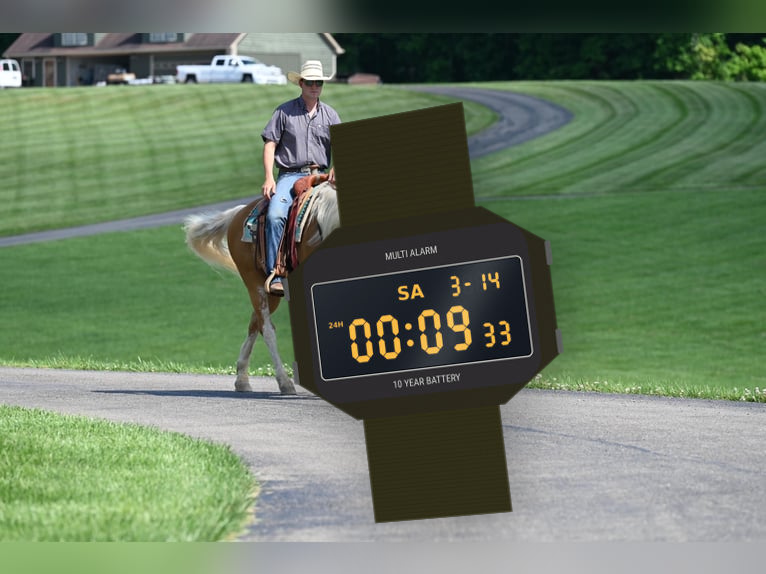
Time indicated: 0:09:33
